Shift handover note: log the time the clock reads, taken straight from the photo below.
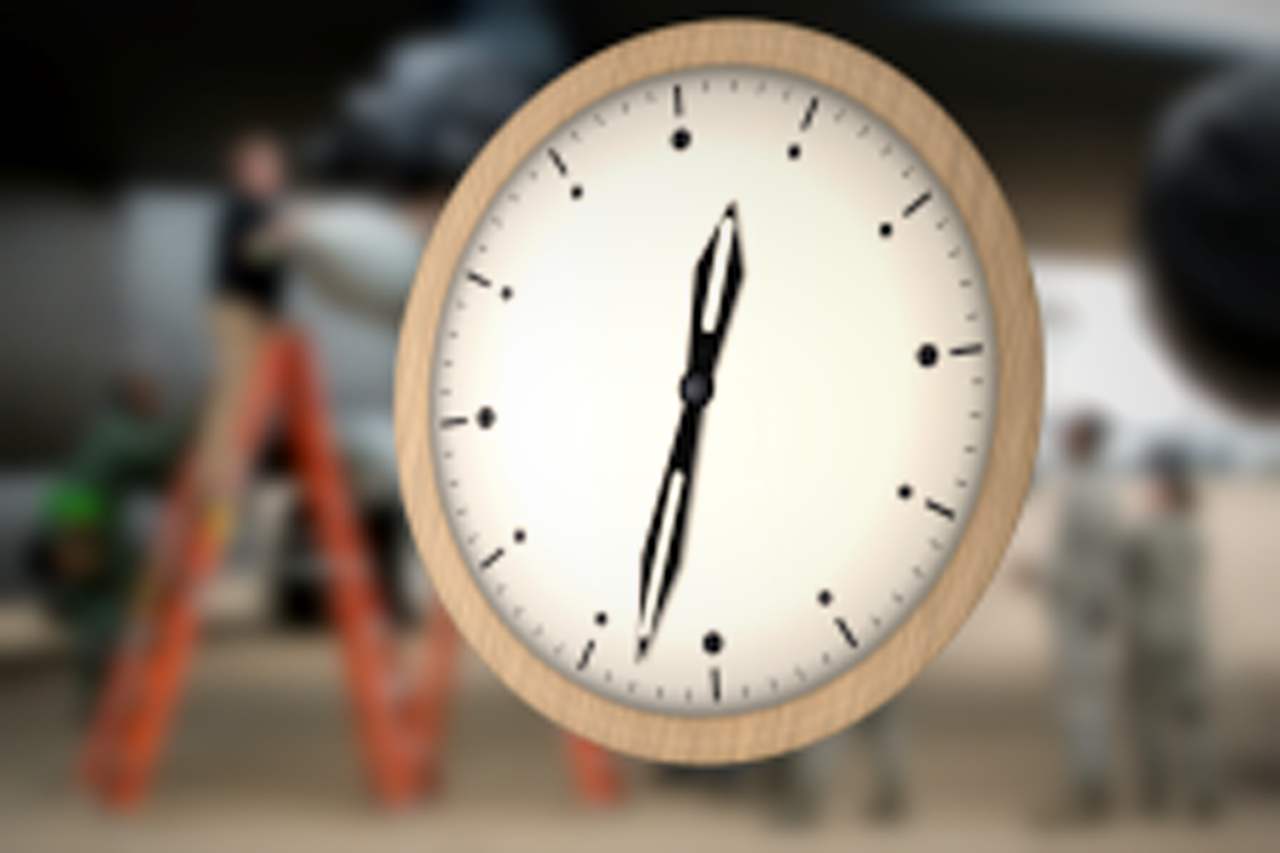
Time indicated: 12:33
